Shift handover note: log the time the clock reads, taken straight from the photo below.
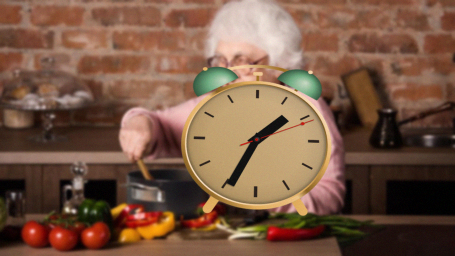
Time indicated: 1:34:11
